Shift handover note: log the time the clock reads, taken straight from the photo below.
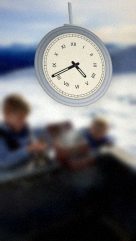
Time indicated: 4:41
